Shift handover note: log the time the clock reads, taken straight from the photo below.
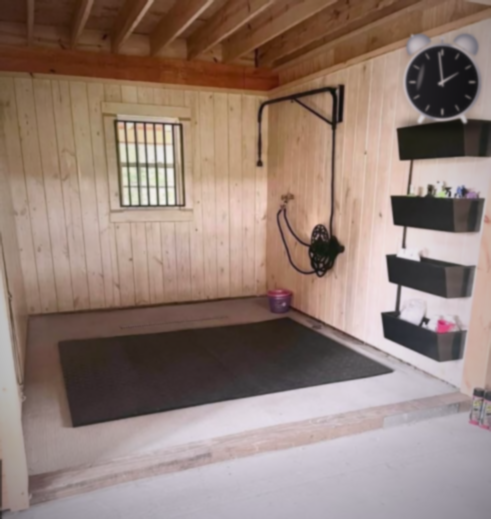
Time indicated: 1:59
